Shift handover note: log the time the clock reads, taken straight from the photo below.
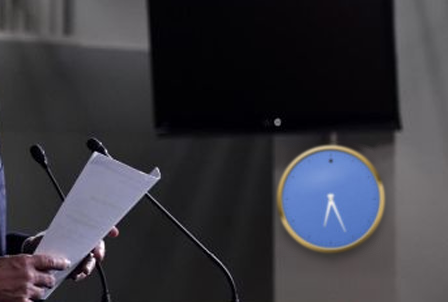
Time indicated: 6:26
